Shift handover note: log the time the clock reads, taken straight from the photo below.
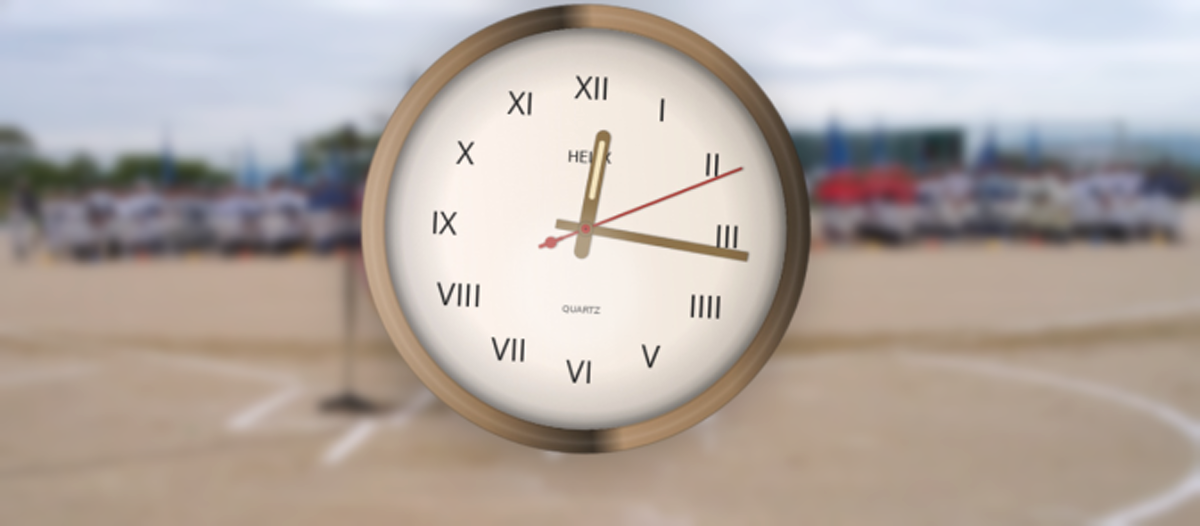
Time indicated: 12:16:11
